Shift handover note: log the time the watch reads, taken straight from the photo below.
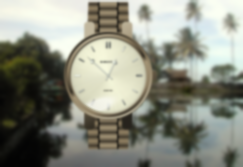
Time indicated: 12:52
